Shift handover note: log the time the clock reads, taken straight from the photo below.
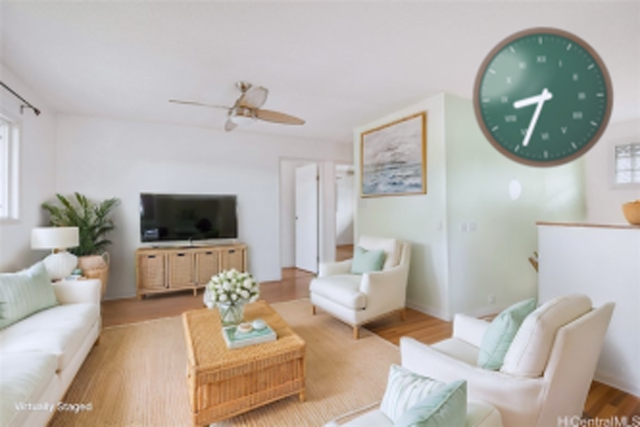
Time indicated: 8:34
